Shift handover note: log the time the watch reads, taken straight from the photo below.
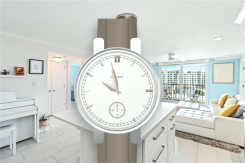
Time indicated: 9:58
